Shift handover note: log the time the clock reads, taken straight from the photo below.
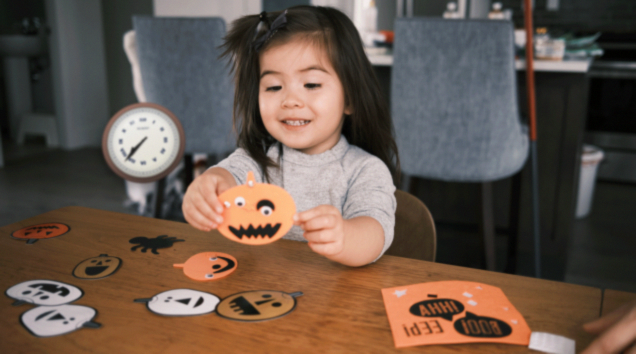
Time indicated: 7:37
